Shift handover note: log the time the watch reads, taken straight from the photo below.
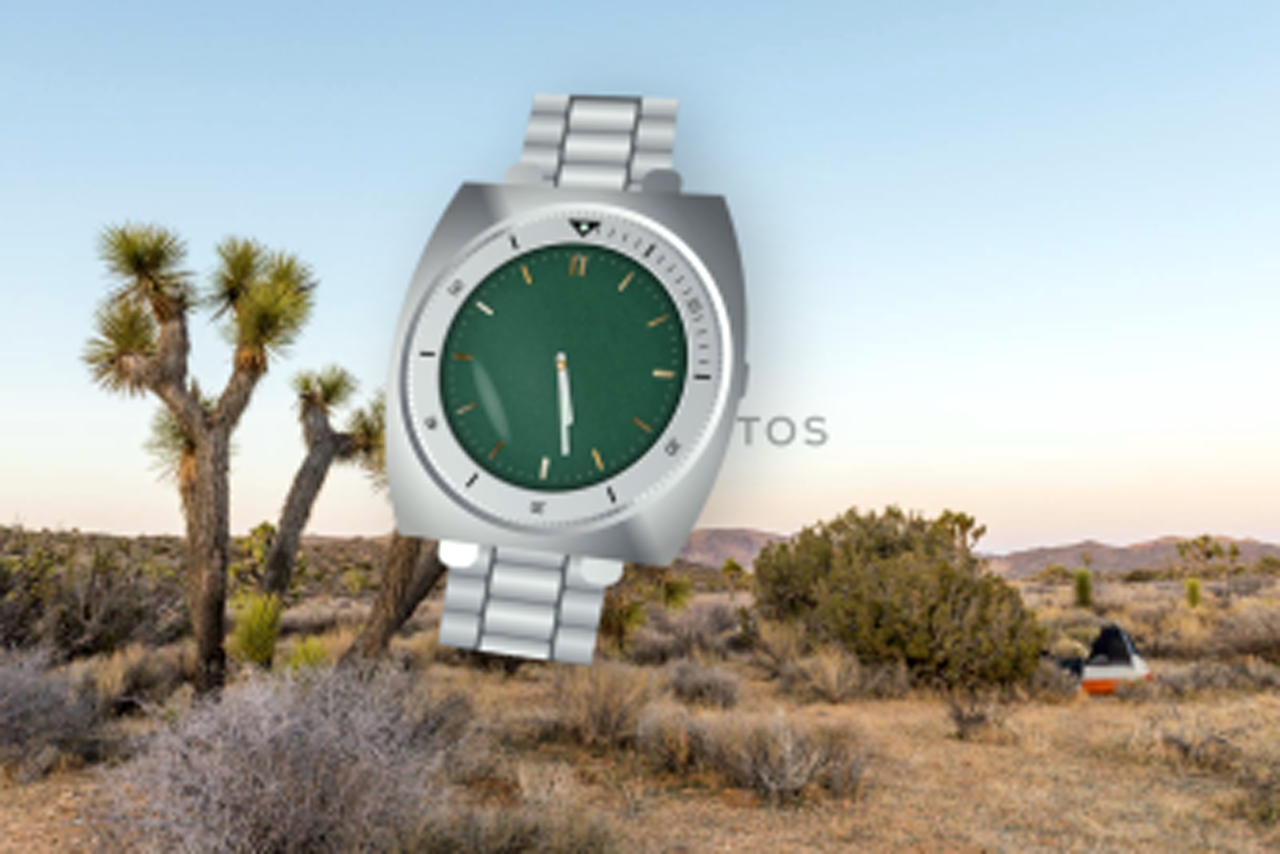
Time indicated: 5:28
